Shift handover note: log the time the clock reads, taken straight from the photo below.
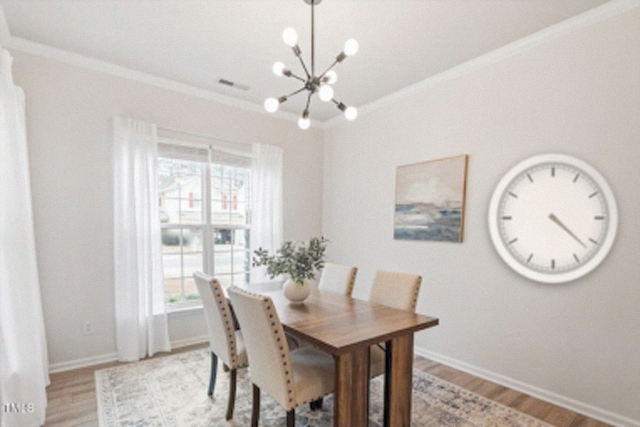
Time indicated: 4:22
